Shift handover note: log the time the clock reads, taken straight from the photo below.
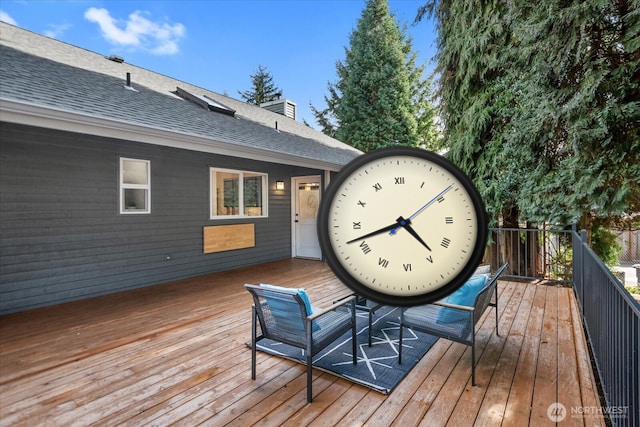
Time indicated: 4:42:09
